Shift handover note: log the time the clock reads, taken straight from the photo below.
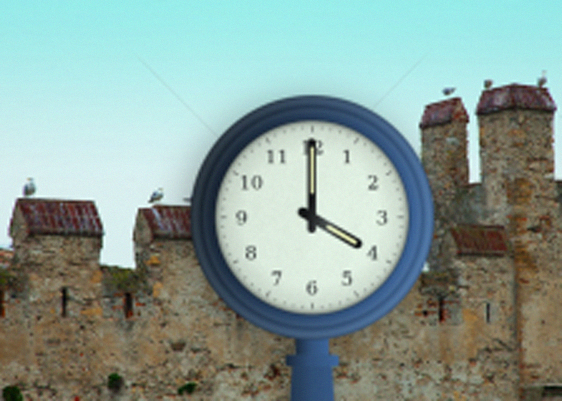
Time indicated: 4:00
